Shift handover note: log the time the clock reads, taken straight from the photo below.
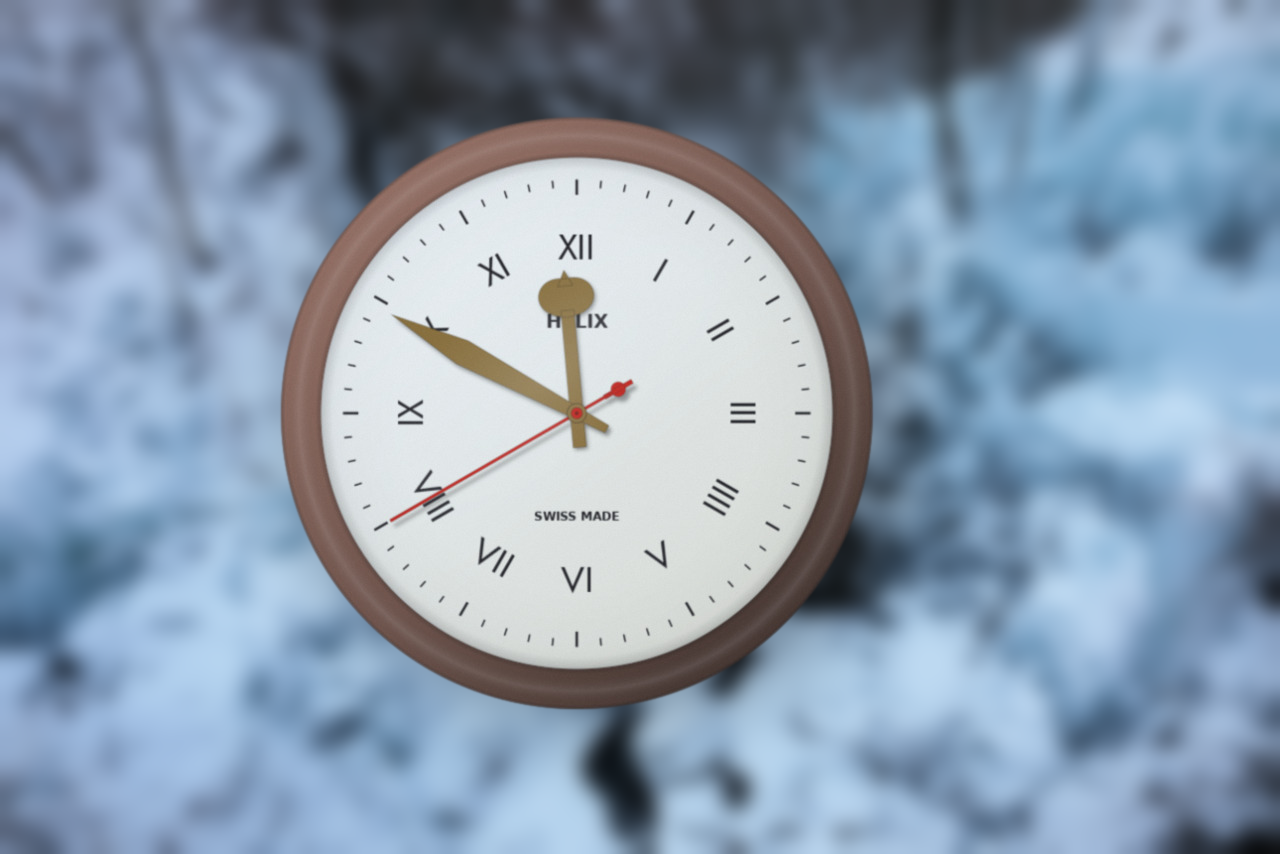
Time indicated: 11:49:40
